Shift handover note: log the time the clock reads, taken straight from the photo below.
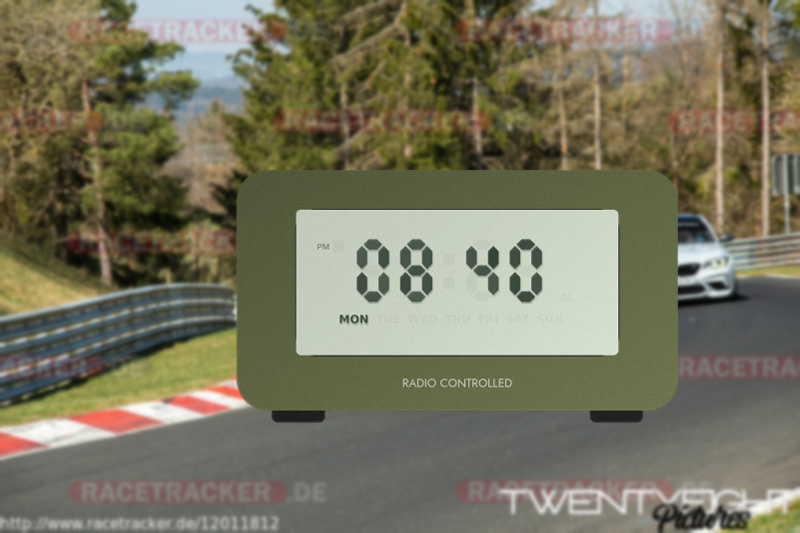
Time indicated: 8:40
